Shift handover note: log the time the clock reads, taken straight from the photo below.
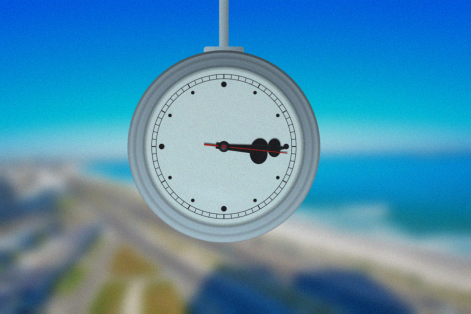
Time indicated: 3:15:16
